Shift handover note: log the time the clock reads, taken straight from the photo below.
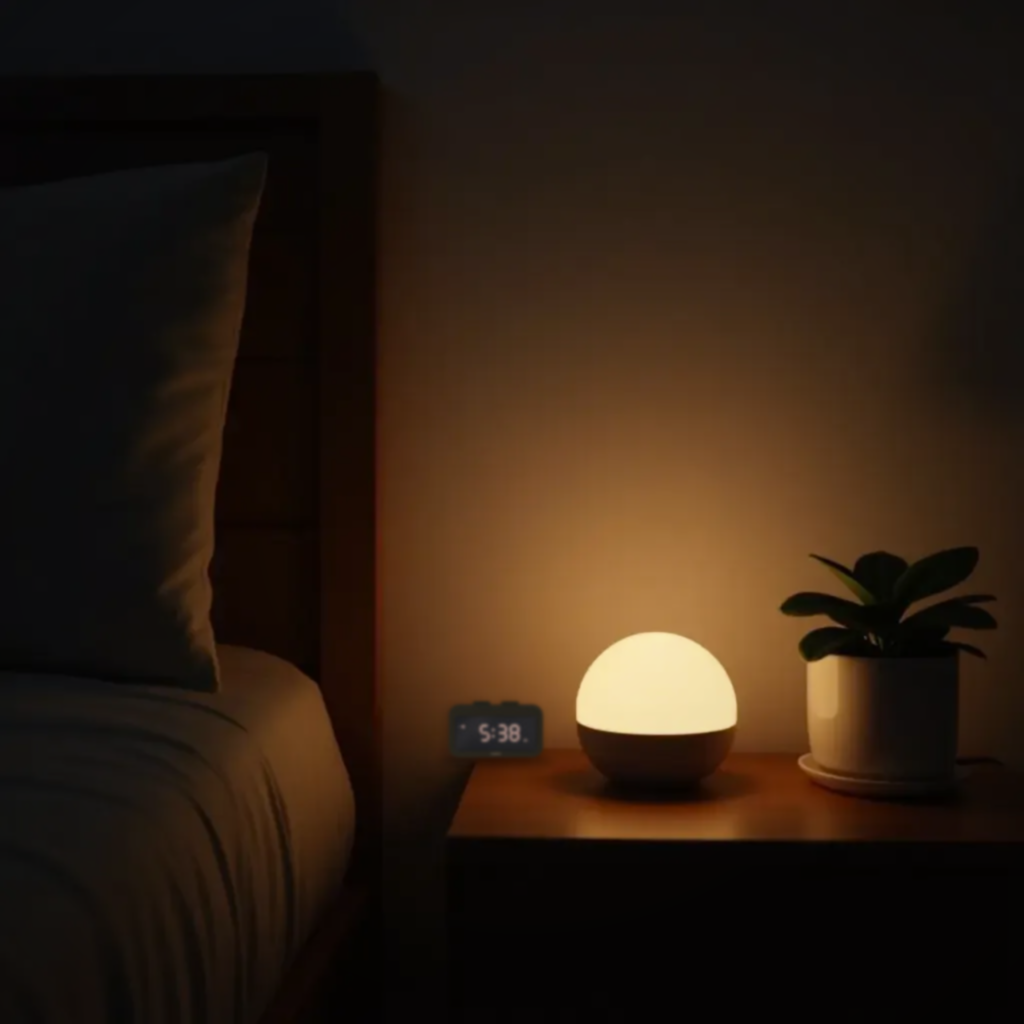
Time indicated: 5:38
